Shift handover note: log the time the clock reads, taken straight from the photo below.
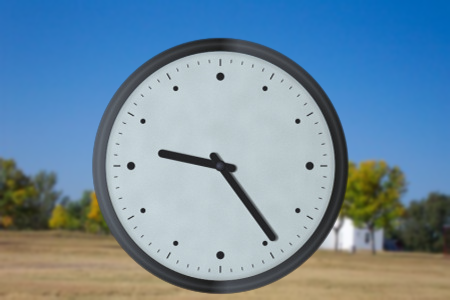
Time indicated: 9:24
